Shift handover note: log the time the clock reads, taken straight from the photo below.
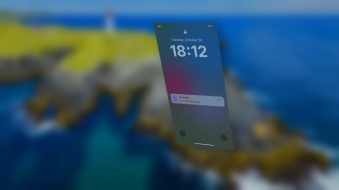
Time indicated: 18:12
